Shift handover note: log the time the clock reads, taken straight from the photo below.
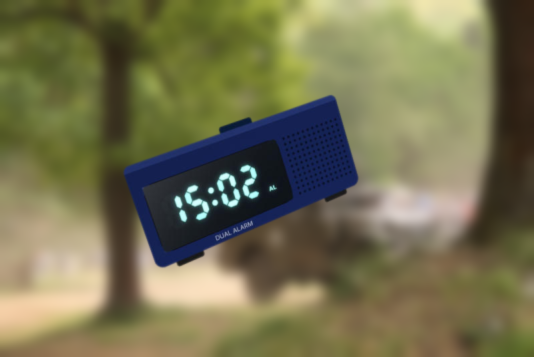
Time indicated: 15:02
